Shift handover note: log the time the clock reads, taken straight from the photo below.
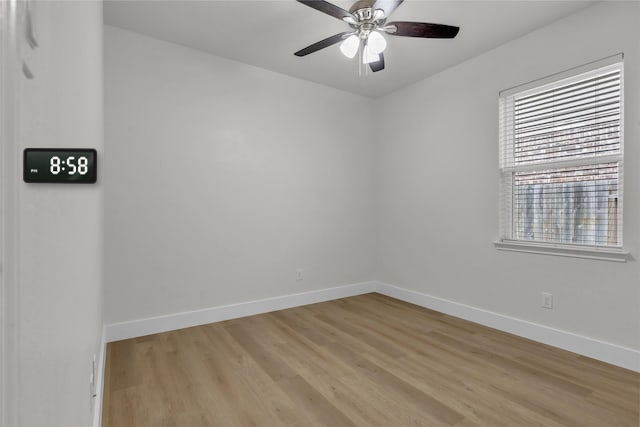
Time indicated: 8:58
